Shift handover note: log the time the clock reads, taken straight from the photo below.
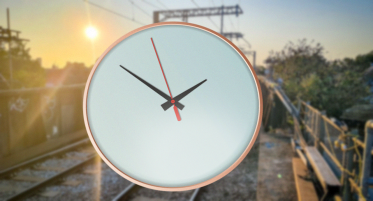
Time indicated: 1:50:57
